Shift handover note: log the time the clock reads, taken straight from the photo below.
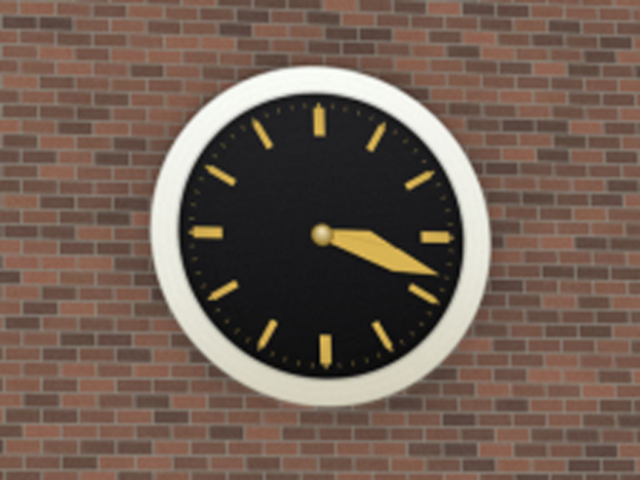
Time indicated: 3:18
